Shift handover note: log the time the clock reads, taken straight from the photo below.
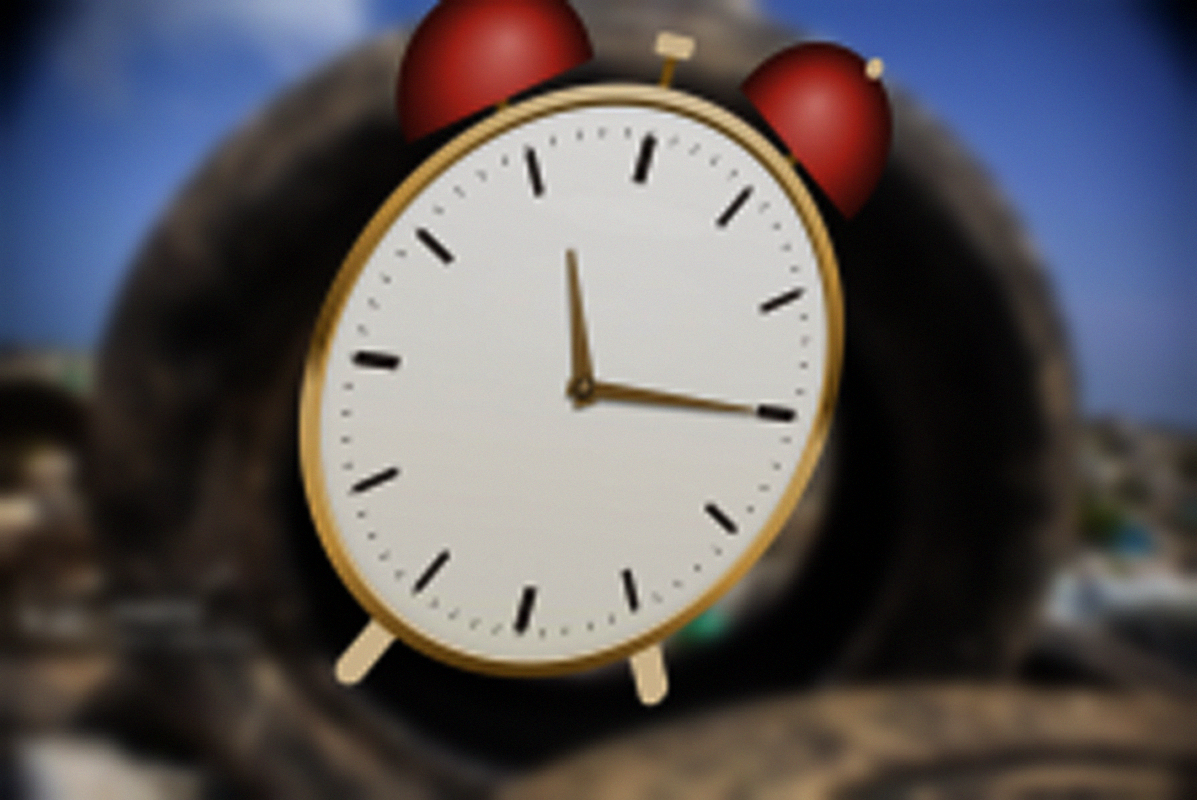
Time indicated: 11:15
